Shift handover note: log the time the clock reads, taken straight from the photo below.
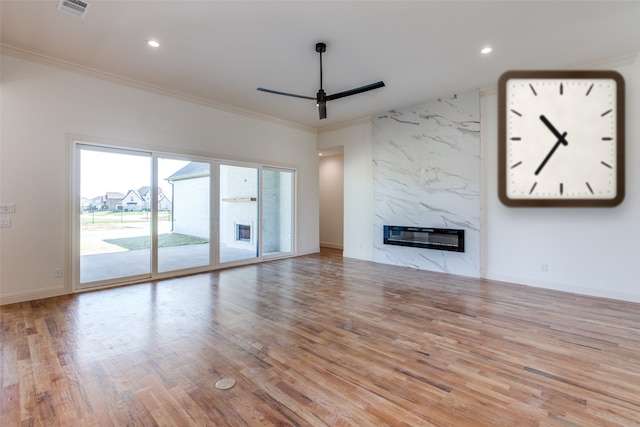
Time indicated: 10:36
